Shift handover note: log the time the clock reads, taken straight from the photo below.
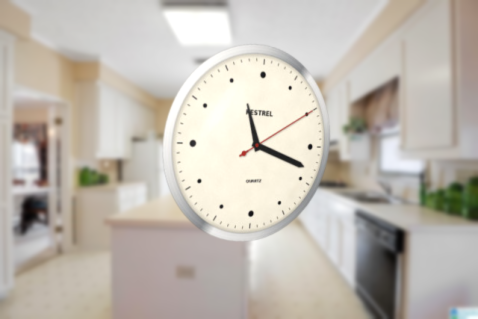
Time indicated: 11:18:10
